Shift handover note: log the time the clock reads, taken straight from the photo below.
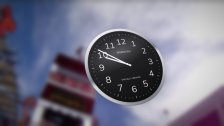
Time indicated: 9:51
